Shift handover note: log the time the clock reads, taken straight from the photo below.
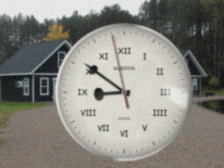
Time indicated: 8:50:58
